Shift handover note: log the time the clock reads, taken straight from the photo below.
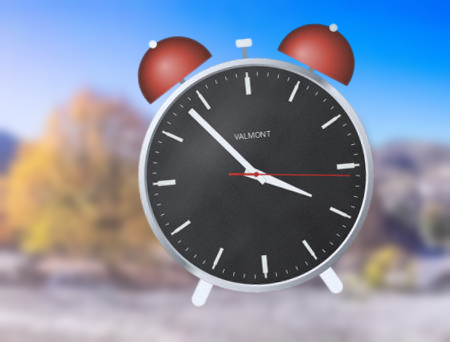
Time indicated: 3:53:16
